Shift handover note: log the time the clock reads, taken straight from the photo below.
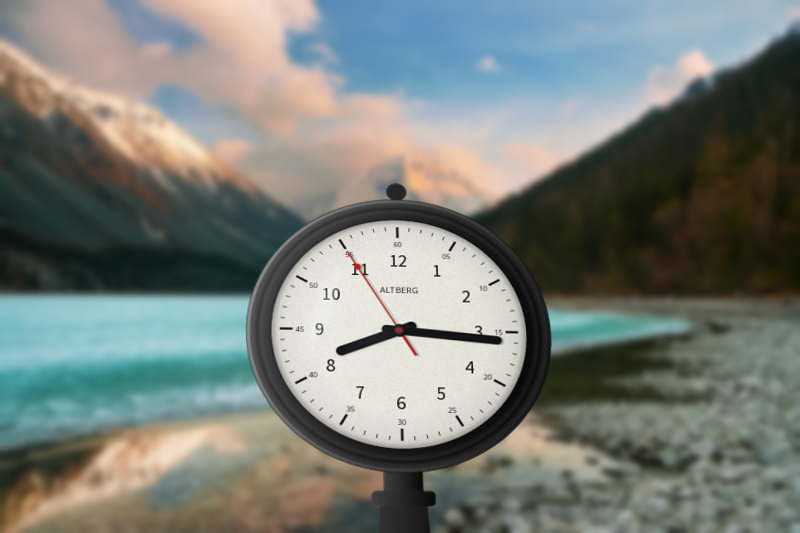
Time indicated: 8:15:55
